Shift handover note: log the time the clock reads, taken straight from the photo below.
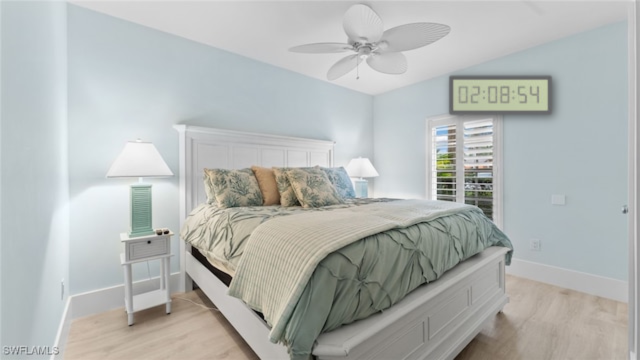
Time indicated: 2:08:54
